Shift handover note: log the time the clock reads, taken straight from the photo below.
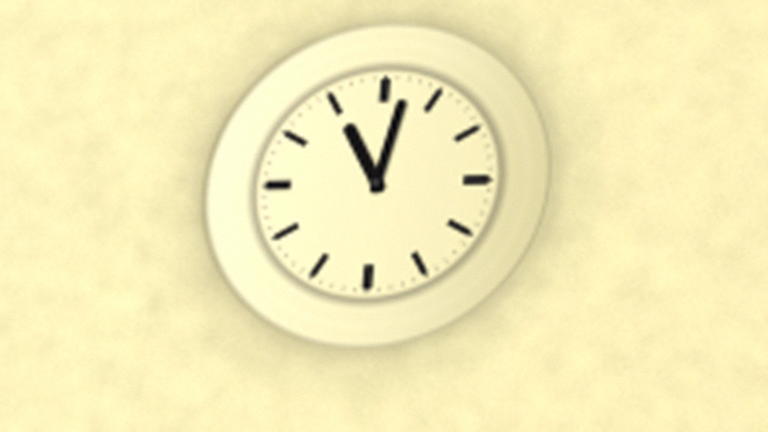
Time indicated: 11:02
